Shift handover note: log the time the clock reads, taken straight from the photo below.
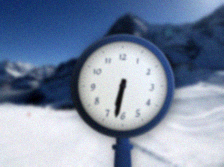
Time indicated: 6:32
